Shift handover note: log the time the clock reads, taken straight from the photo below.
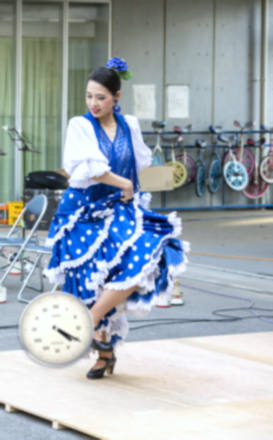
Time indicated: 4:20
